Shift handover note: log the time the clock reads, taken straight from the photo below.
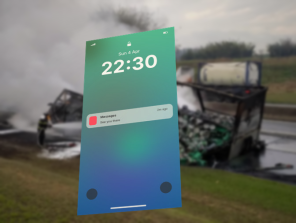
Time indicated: 22:30
